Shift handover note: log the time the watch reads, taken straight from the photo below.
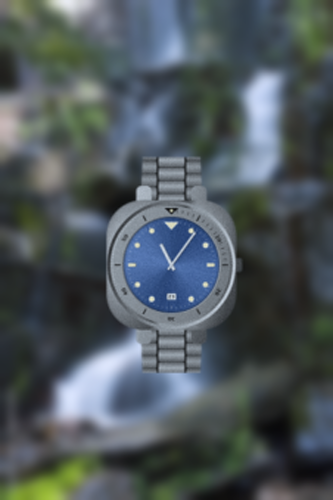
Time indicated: 11:06
